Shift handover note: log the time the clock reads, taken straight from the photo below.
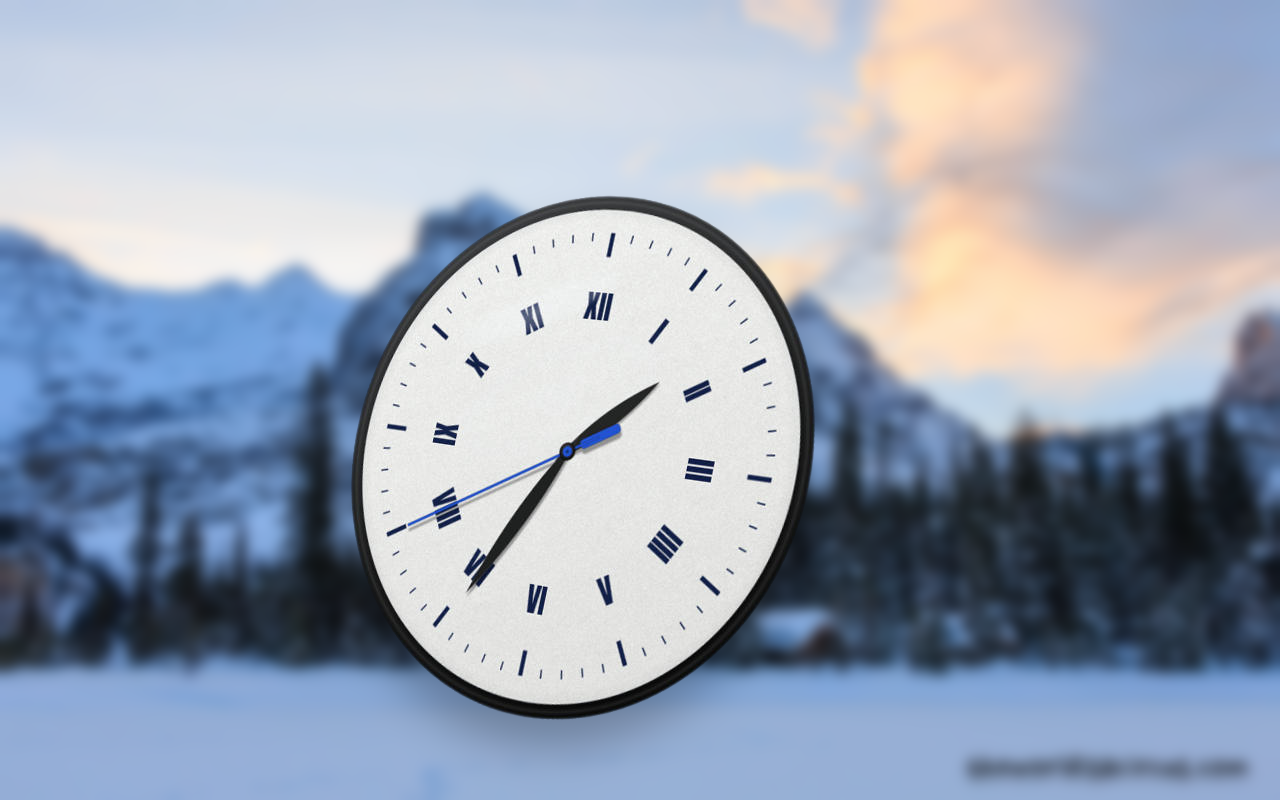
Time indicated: 1:34:40
